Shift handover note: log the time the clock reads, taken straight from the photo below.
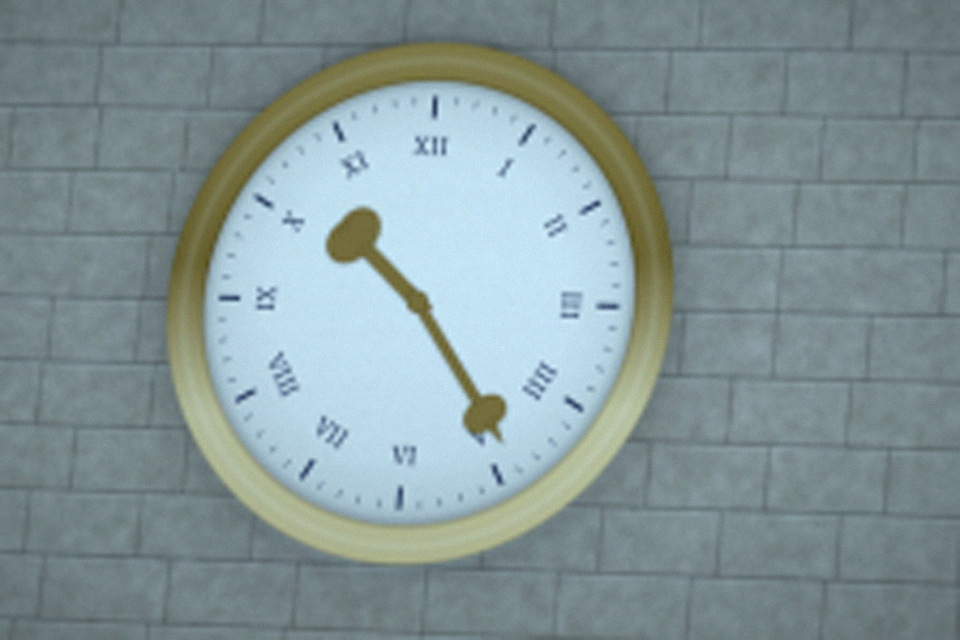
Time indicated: 10:24
